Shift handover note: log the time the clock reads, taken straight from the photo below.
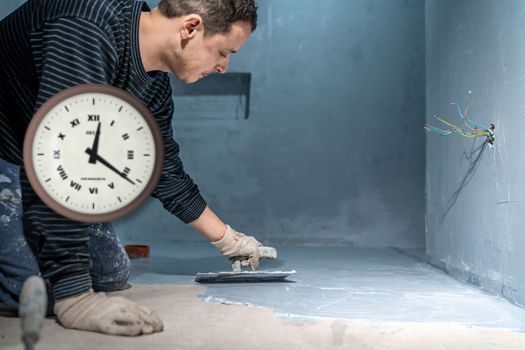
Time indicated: 12:21
